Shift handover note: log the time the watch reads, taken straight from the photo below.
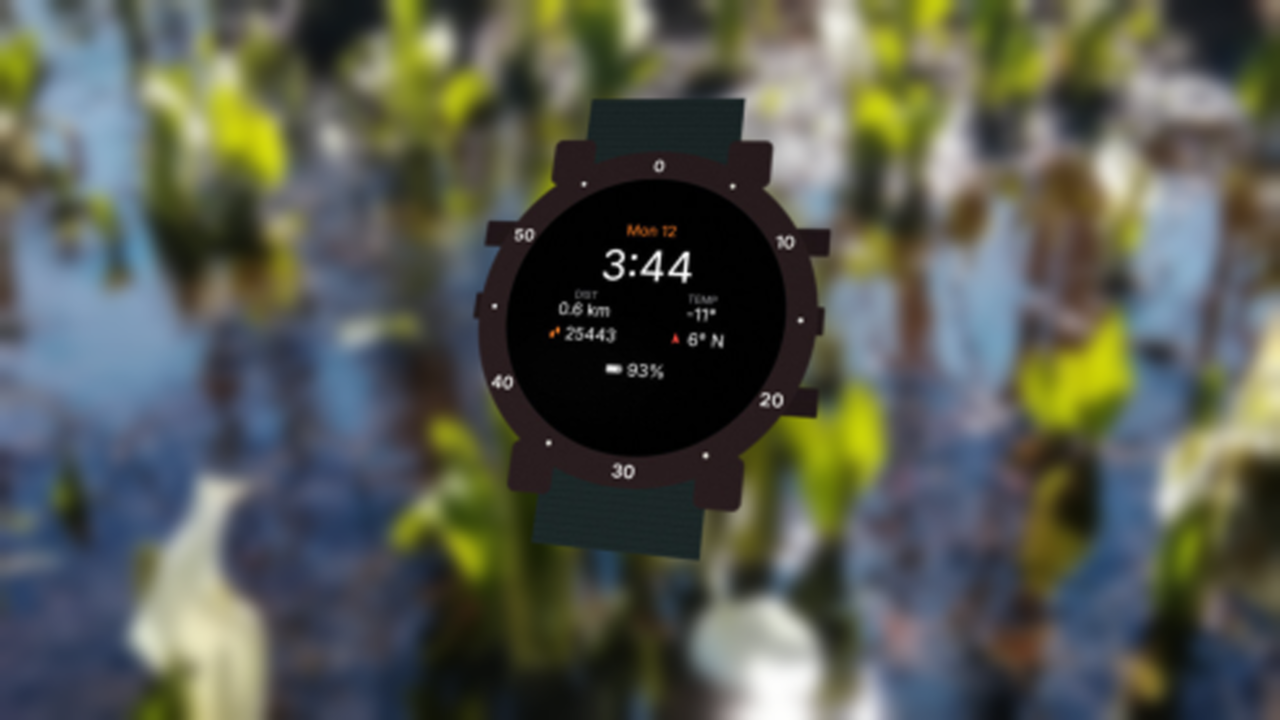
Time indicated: 3:44
